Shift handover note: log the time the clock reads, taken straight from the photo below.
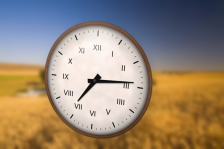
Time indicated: 7:14
